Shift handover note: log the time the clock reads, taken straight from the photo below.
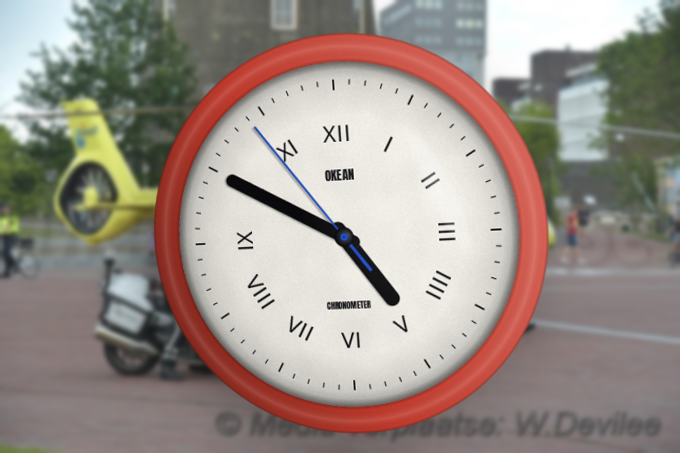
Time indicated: 4:49:54
